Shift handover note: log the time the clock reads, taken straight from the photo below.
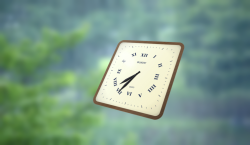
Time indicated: 7:35
